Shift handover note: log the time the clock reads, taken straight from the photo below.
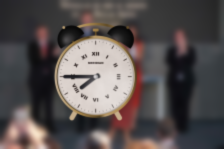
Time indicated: 7:45
